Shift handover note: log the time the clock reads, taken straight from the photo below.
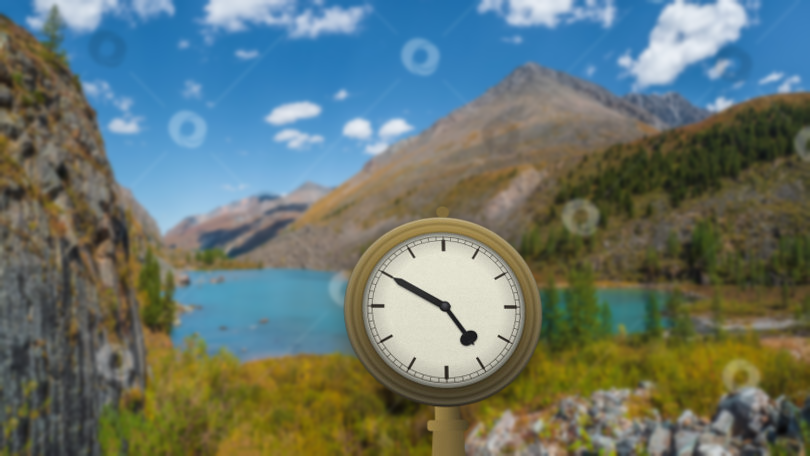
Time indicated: 4:50
